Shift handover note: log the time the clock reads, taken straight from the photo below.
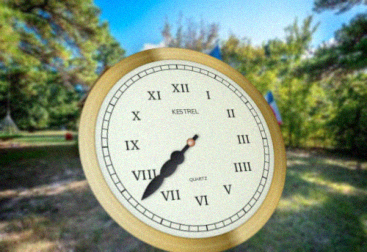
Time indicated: 7:38
